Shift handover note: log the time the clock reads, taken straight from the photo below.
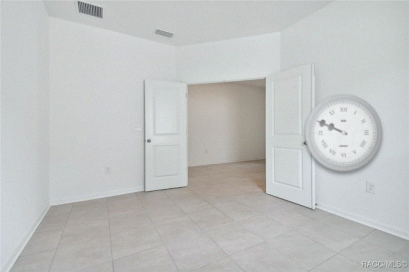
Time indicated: 9:49
